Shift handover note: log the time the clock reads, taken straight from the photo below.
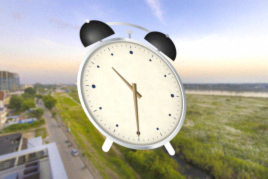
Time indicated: 10:30
